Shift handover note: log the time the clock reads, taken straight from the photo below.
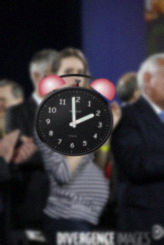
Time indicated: 1:59
